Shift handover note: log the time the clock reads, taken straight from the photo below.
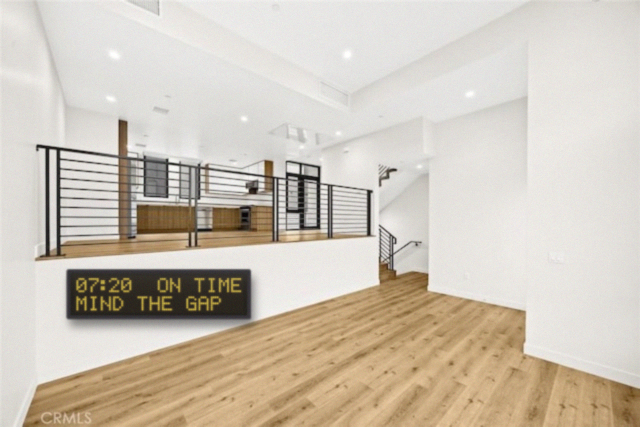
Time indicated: 7:20
